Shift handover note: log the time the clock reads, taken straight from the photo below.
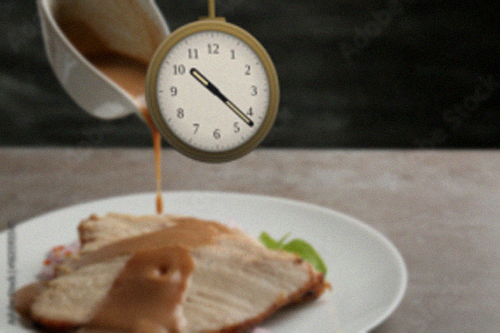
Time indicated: 10:22
